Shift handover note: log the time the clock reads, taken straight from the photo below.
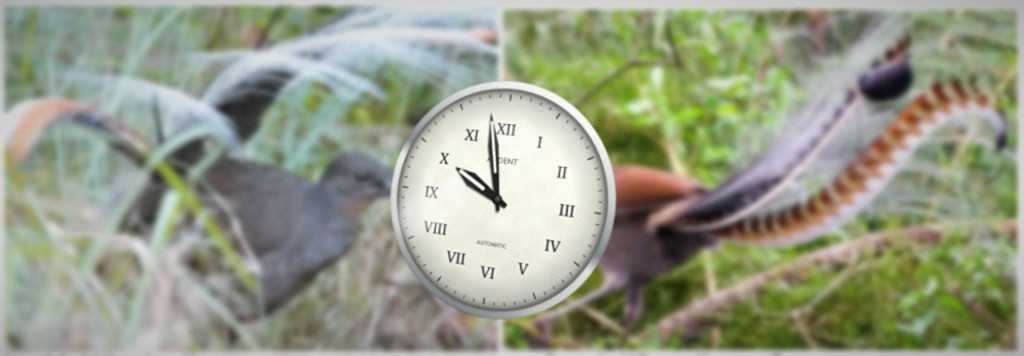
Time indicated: 9:58
